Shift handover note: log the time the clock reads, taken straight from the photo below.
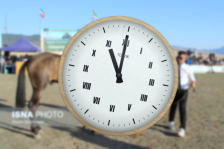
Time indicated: 11:00
